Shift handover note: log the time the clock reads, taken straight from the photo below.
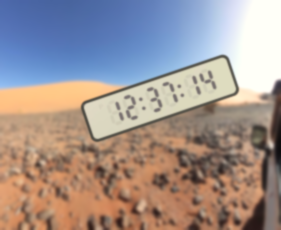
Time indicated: 12:37:14
